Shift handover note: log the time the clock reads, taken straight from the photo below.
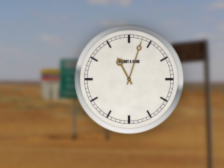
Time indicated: 11:03
